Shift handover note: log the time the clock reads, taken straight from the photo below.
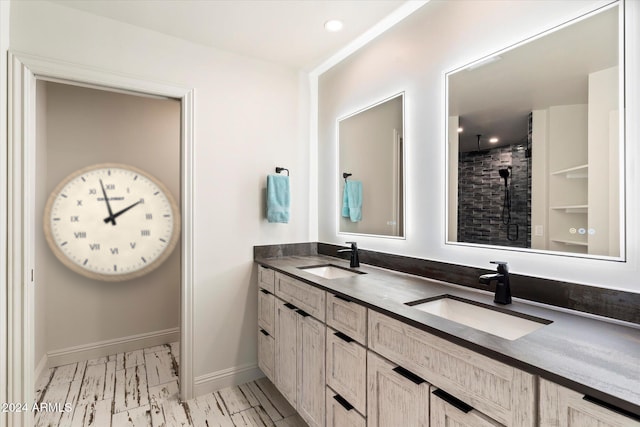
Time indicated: 1:58
